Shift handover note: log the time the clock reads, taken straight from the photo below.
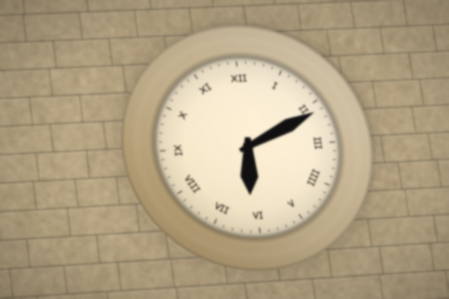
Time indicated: 6:11
